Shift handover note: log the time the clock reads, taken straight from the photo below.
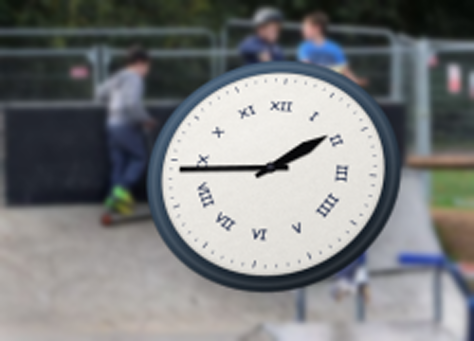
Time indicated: 1:44
